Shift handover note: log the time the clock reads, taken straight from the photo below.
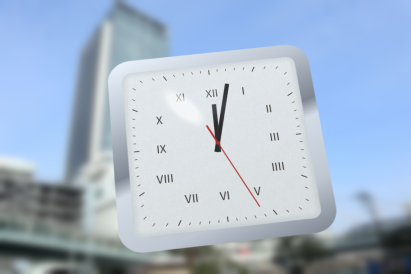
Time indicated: 12:02:26
